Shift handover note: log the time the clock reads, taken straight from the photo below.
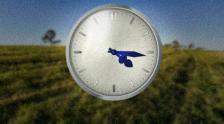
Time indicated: 4:16
